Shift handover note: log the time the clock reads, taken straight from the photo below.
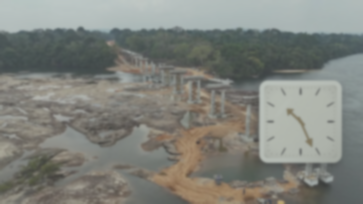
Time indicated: 10:26
